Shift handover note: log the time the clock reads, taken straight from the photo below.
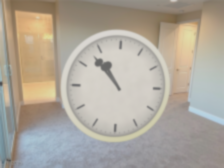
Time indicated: 10:53
